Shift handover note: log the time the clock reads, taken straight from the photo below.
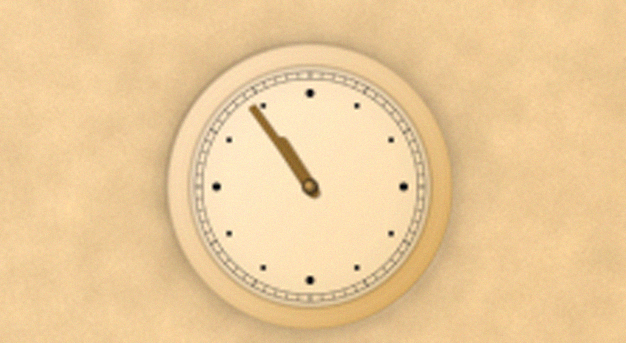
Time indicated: 10:54
